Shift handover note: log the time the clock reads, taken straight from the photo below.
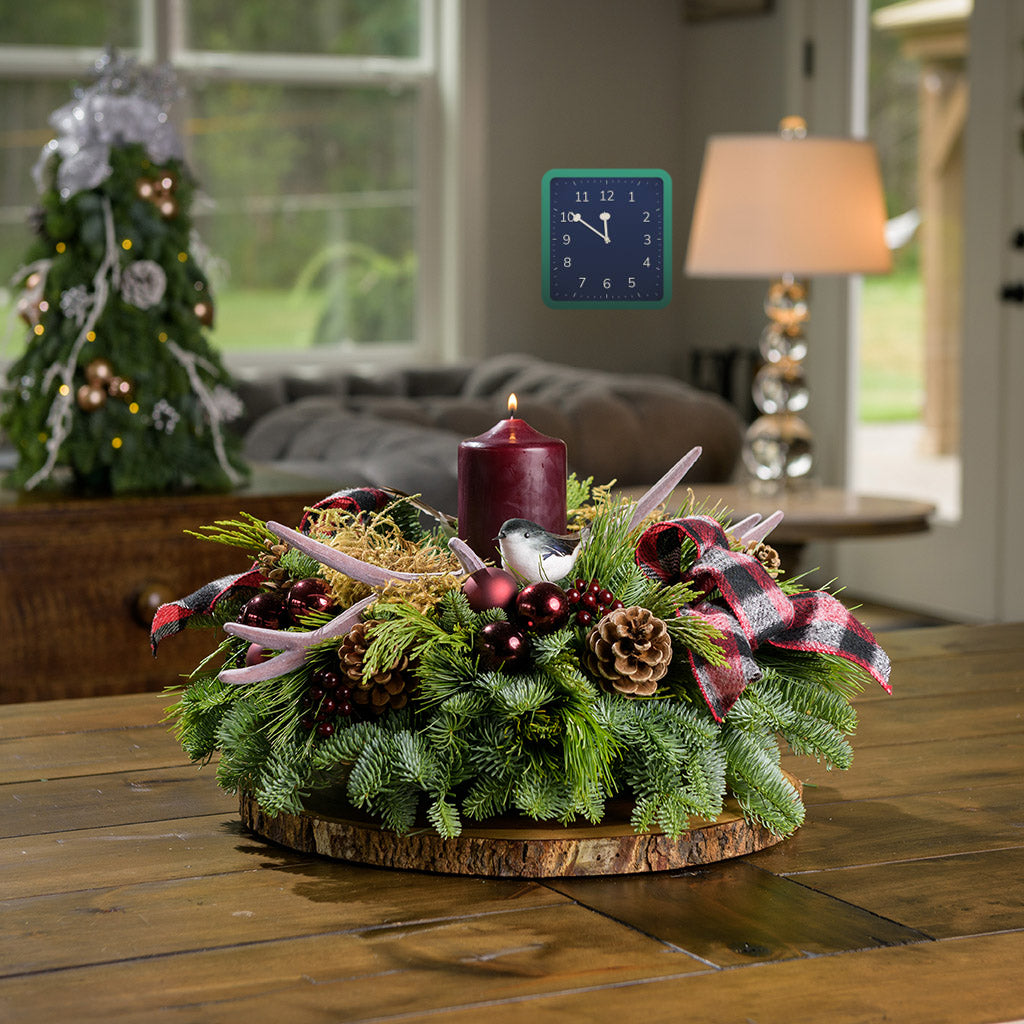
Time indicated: 11:51
